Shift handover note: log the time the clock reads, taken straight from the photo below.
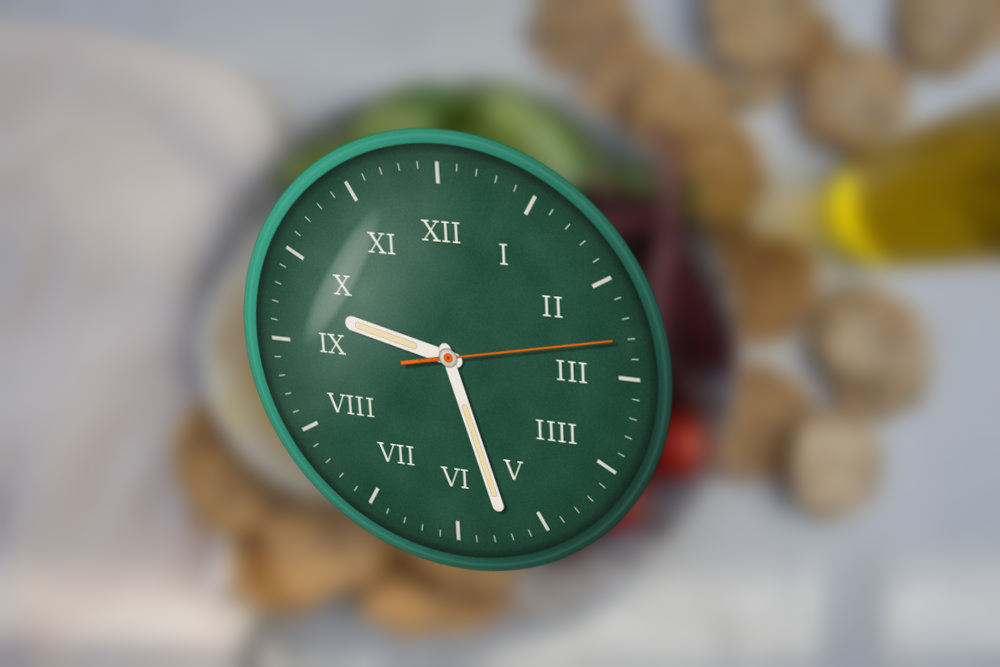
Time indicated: 9:27:13
